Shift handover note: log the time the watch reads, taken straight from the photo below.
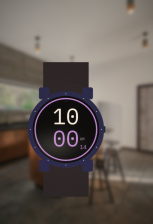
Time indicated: 10:00
